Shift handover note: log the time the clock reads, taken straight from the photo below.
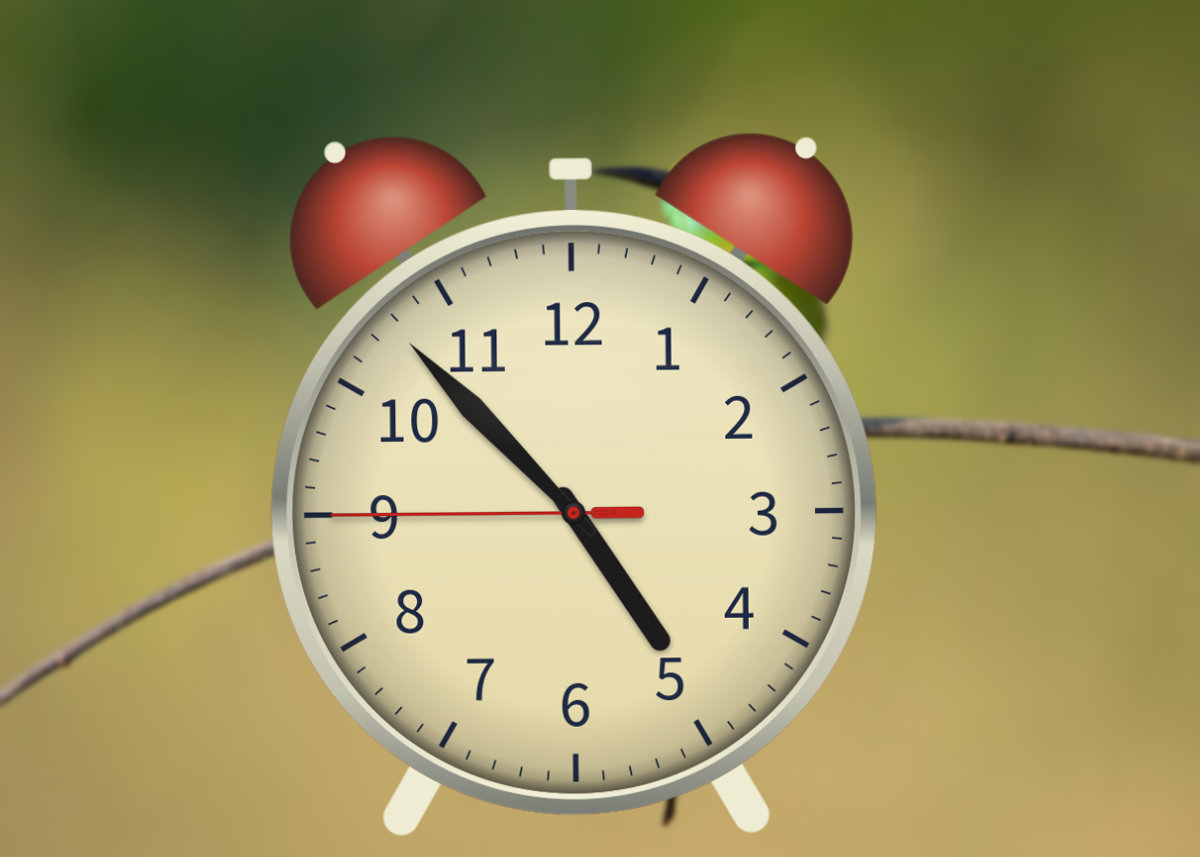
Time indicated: 4:52:45
